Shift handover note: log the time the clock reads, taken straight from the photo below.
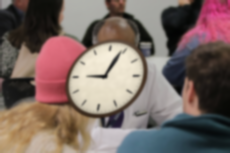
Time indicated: 9:04
